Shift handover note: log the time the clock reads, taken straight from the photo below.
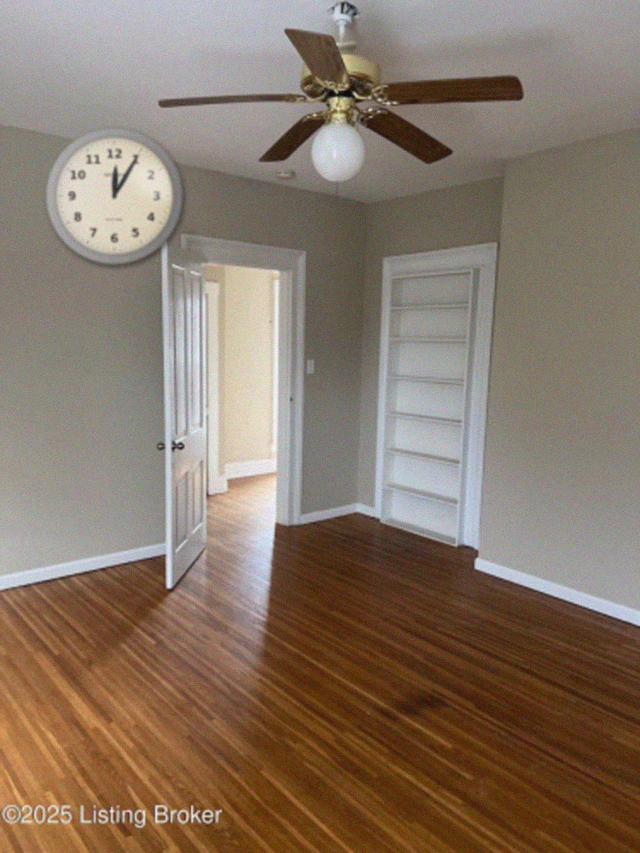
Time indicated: 12:05
